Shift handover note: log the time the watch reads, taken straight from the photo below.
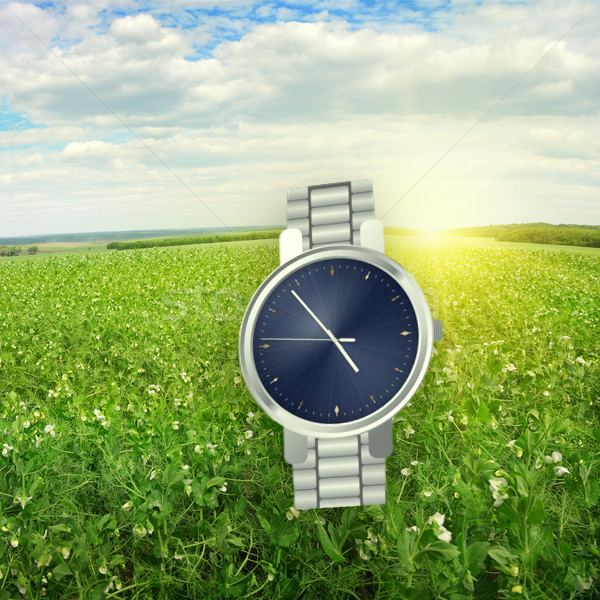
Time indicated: 4:53:46
